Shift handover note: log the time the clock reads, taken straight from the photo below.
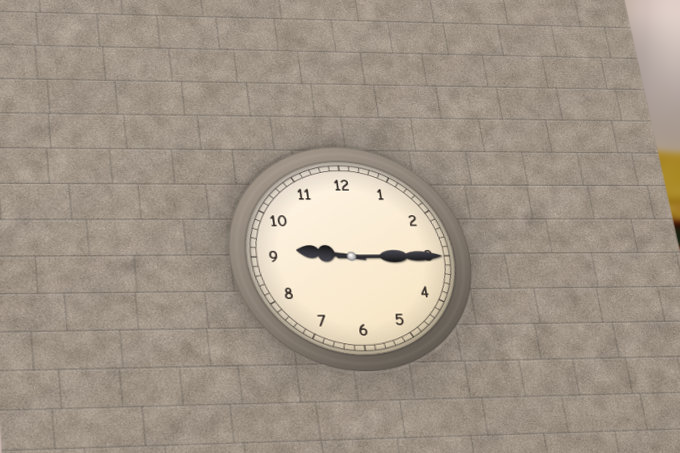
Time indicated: 9:15
